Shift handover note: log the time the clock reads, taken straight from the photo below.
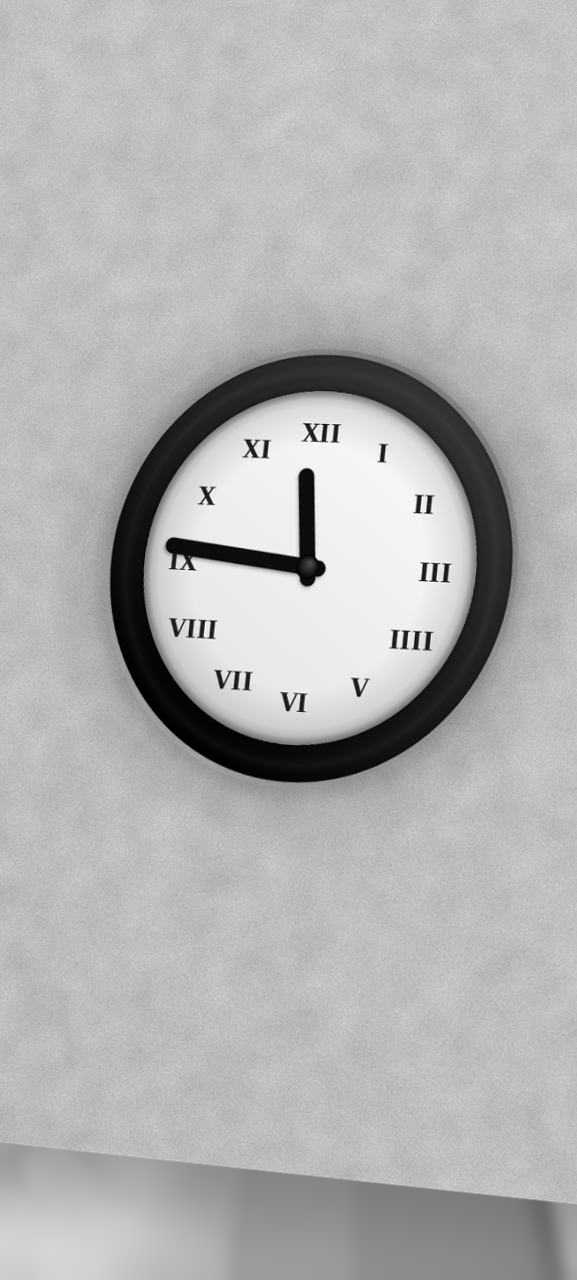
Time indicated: 11:46
